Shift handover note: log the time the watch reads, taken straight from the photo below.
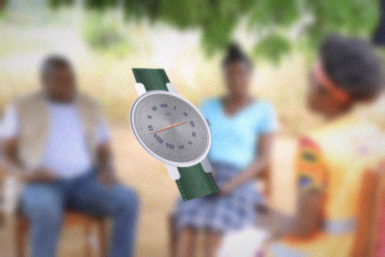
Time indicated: 2:43
